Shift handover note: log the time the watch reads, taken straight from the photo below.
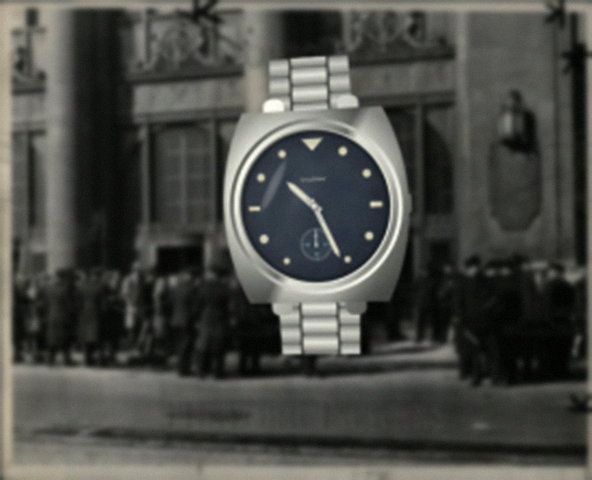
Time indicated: 10:26
